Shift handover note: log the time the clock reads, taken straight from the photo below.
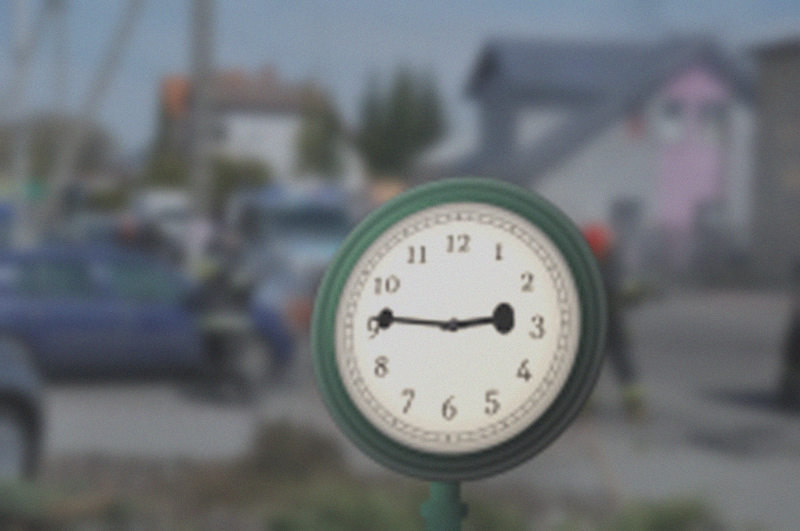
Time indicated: 2:46
